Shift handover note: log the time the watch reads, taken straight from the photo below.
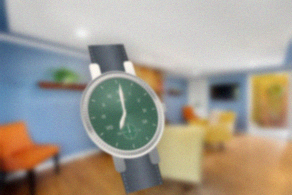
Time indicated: 7:01
